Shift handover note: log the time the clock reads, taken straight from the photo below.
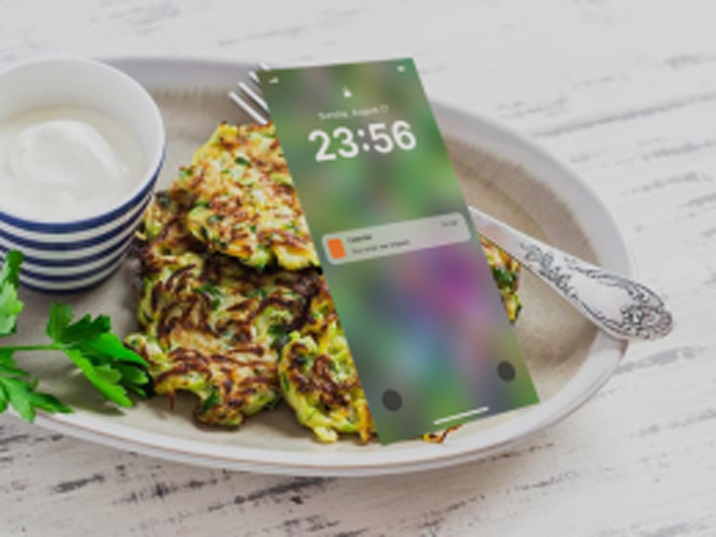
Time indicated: 23:56
